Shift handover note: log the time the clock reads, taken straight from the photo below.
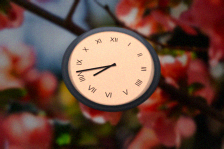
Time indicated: 7:42
